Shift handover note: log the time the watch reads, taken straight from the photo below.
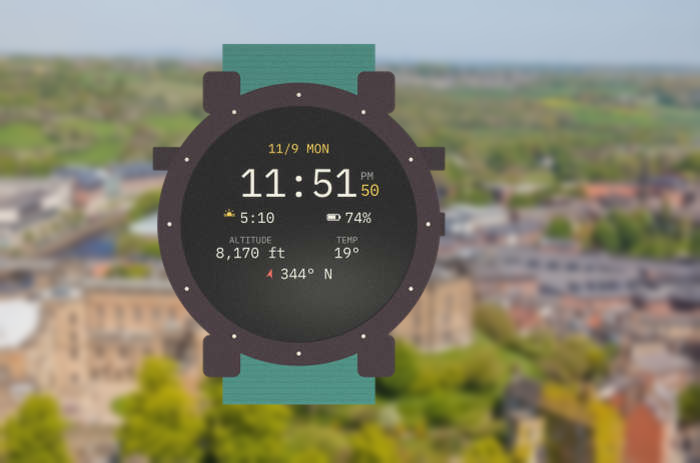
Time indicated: 11:51:50
